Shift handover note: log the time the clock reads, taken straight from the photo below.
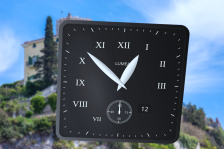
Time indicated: 12:52
